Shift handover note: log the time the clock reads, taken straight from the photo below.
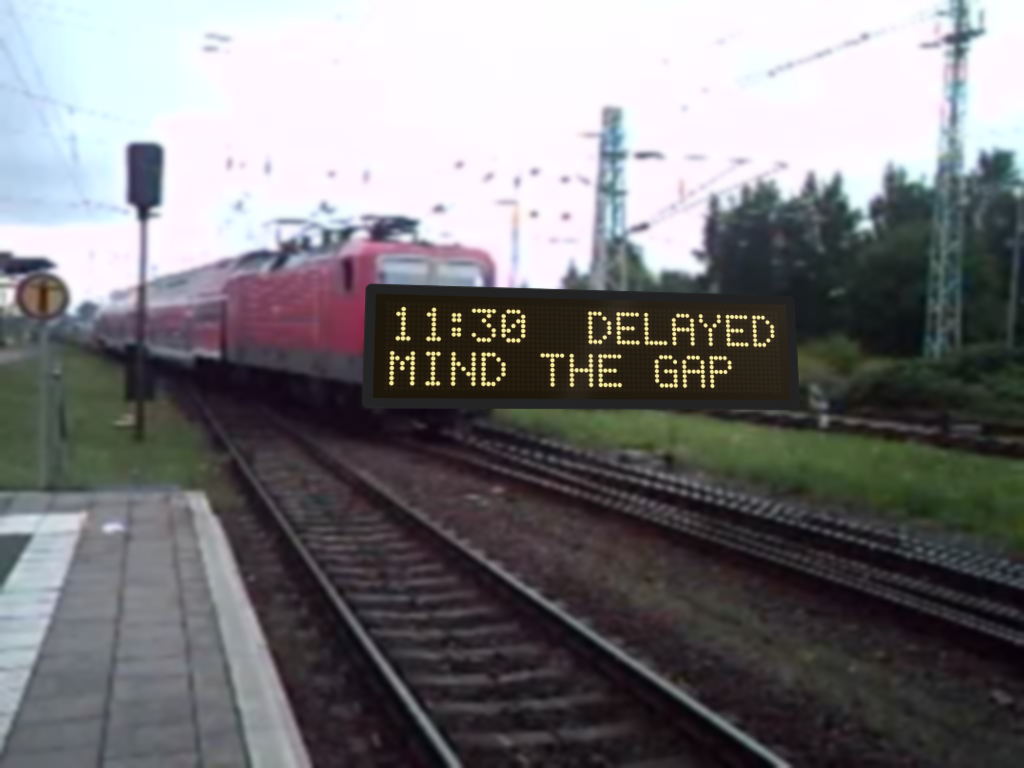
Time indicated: 11:30
